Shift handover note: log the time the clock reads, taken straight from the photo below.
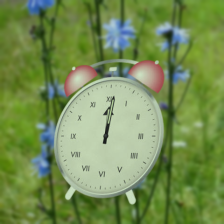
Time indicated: 12:01
